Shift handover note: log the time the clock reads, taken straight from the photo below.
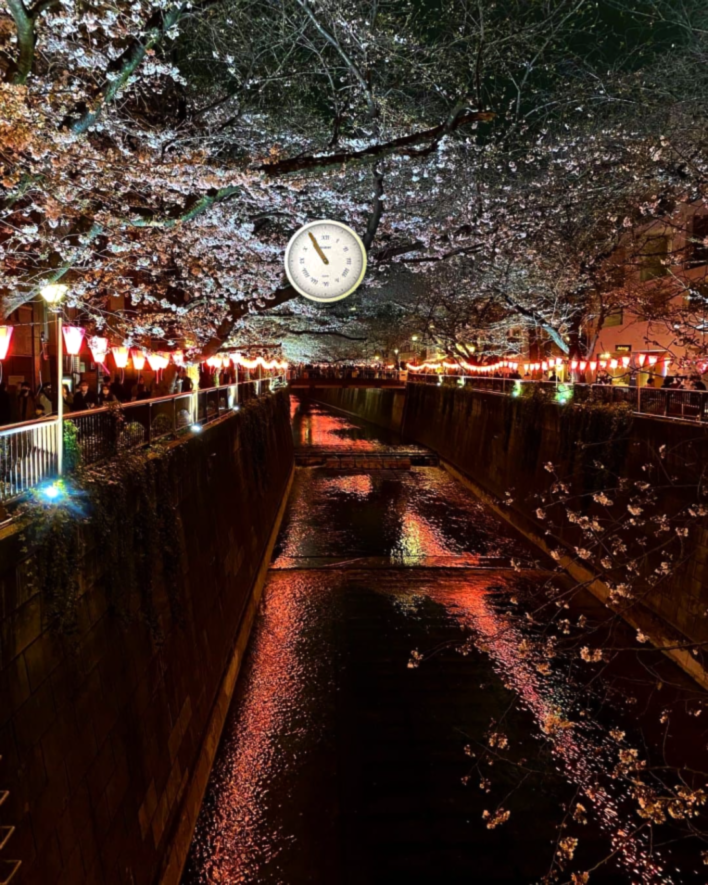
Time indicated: 10:55
